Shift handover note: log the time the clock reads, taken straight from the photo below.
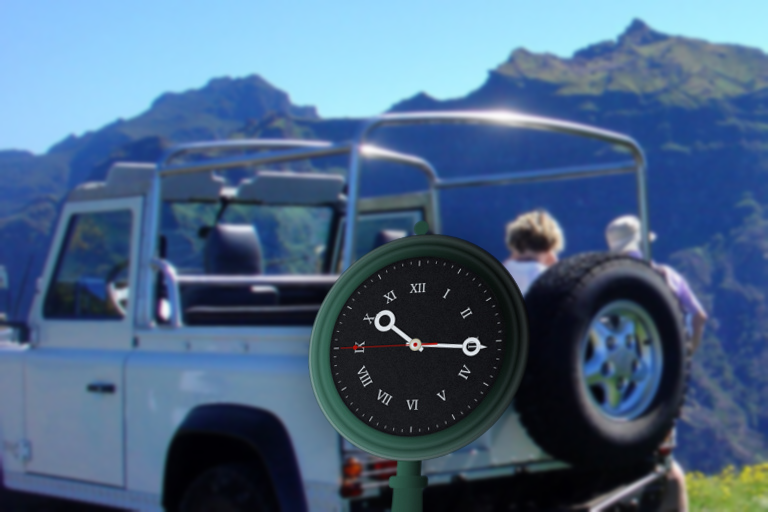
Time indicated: 10:15:45
